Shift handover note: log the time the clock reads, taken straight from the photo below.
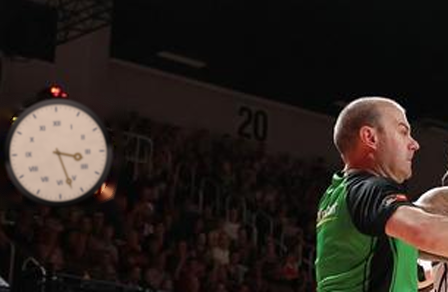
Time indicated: 3:27
